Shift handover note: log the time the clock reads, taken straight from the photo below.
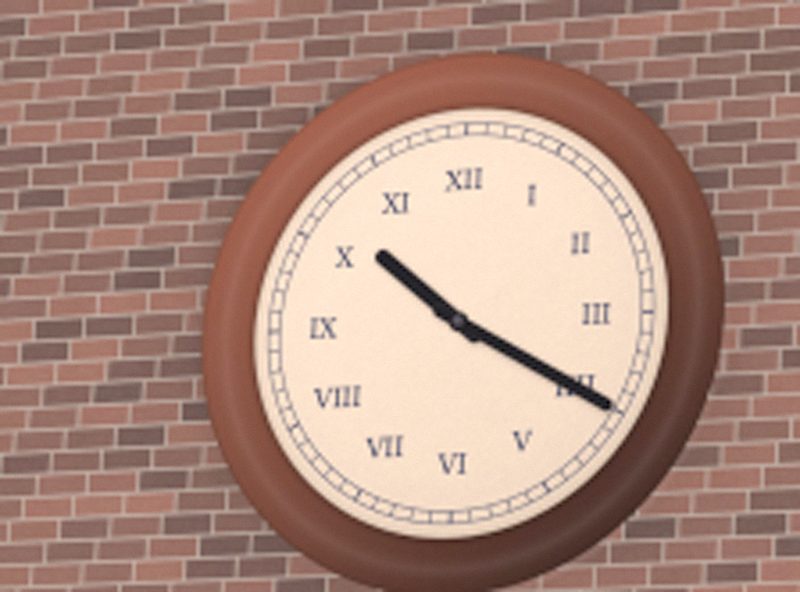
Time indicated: 10:20
